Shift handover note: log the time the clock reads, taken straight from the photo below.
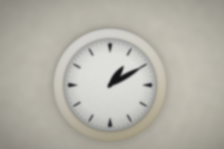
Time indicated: 1:10
